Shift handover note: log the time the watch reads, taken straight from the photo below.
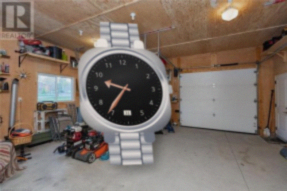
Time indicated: 9:36
